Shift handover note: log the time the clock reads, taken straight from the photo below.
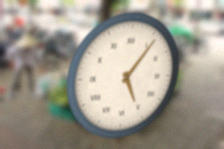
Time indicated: 5:06
